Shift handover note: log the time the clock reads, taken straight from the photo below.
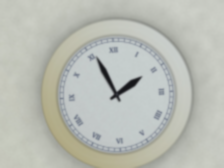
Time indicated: 1:56
